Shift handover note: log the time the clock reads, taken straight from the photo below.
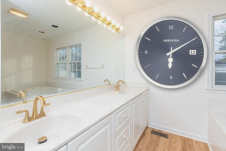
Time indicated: 6:10
